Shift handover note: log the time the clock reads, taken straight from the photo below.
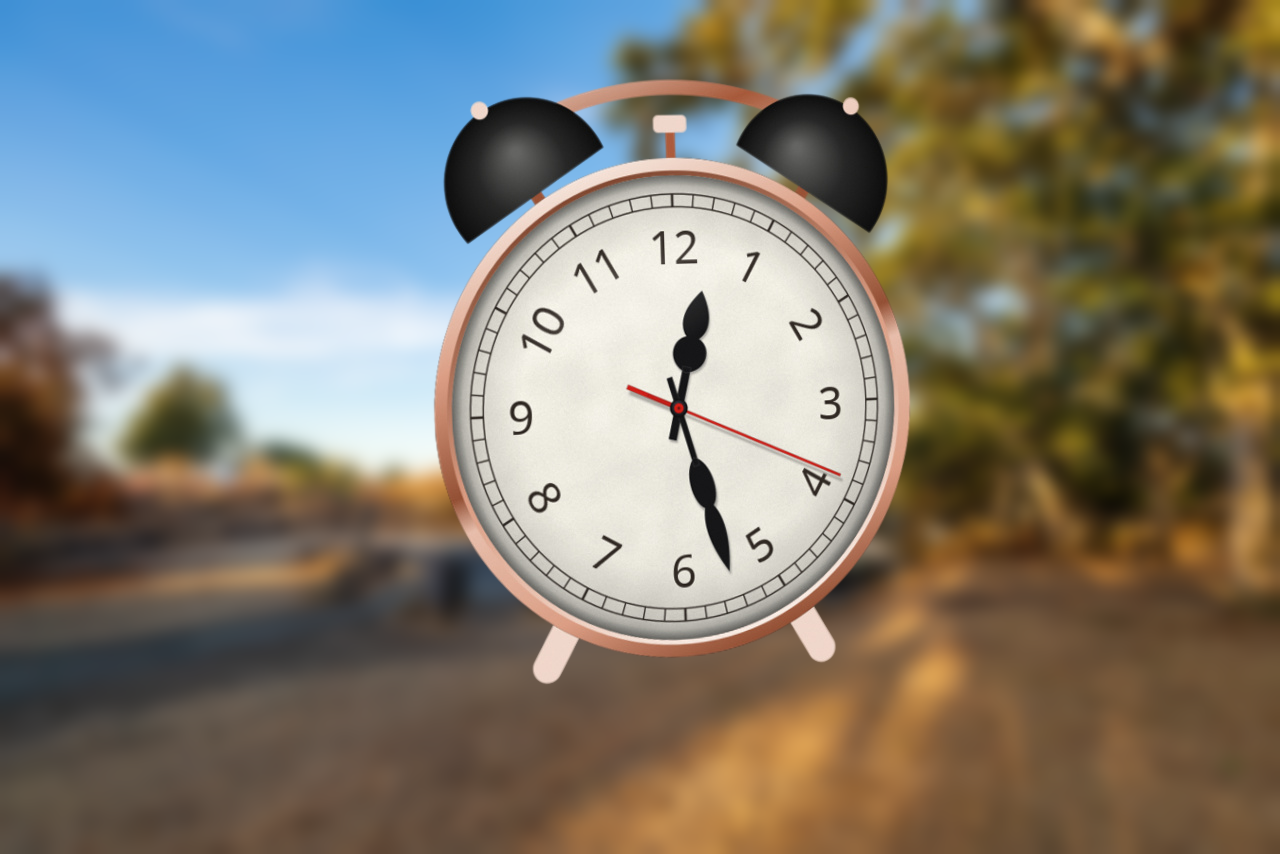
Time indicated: 12:27:19
